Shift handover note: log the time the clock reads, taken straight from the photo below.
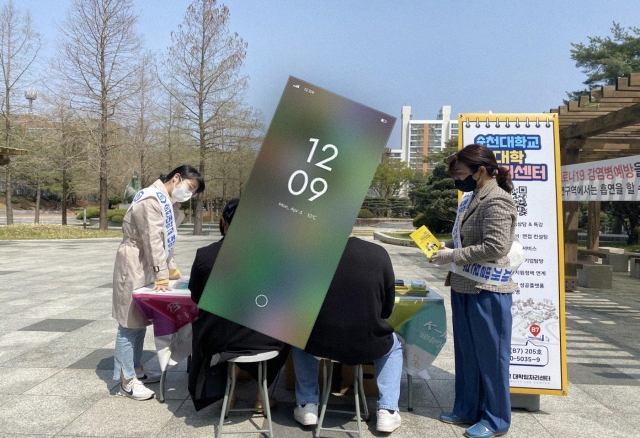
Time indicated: 12:09
